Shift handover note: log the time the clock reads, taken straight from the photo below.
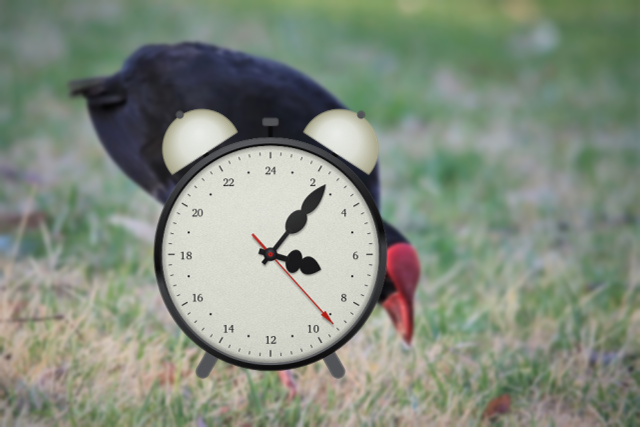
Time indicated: 7:06:23
